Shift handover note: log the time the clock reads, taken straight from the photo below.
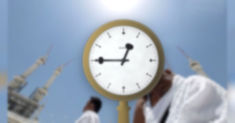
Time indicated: 12:45
